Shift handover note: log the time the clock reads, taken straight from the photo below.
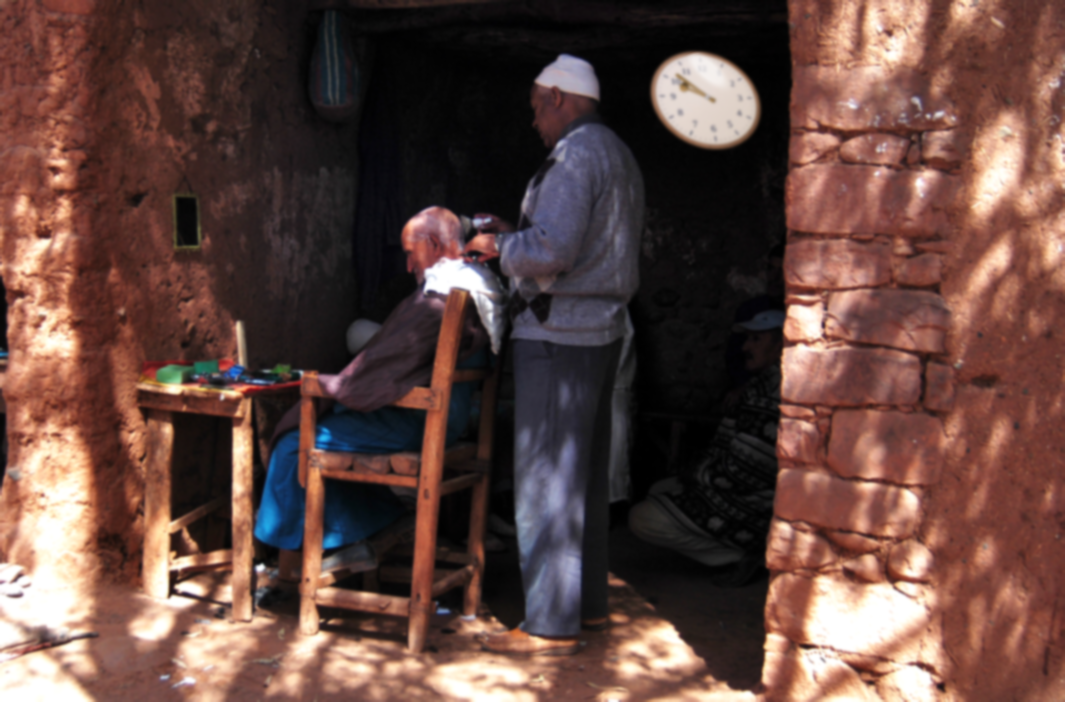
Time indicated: 9:52
